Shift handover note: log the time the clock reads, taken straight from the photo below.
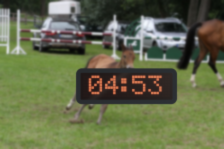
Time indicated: 4:53
